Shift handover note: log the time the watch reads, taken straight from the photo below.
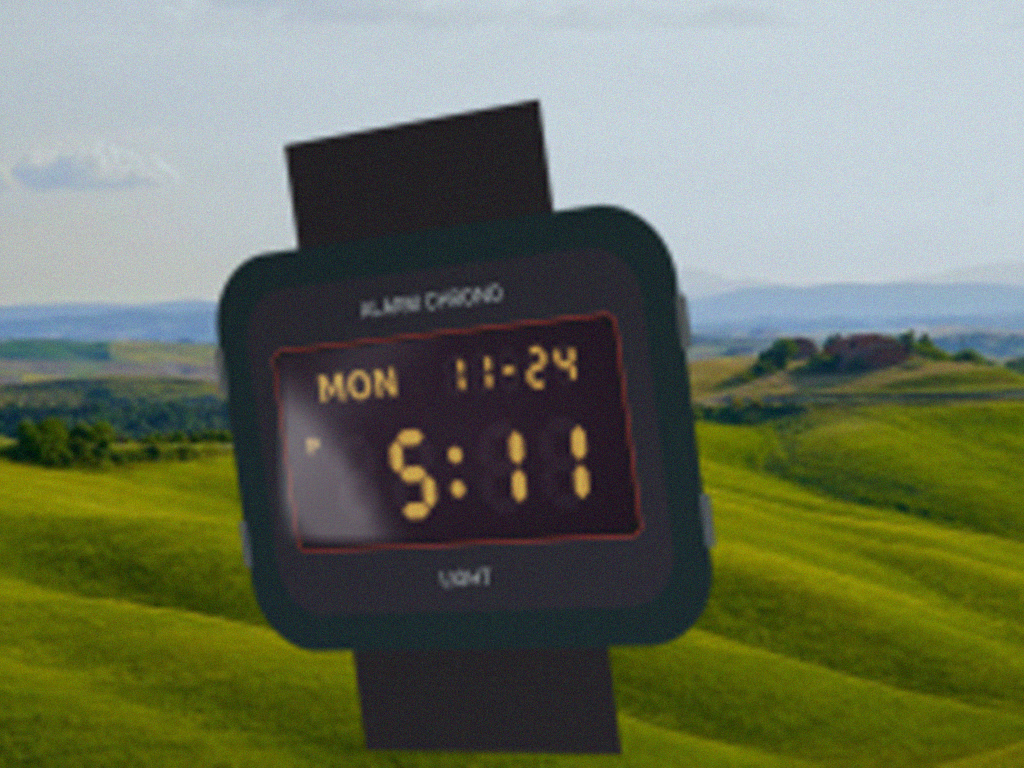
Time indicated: 5:11
